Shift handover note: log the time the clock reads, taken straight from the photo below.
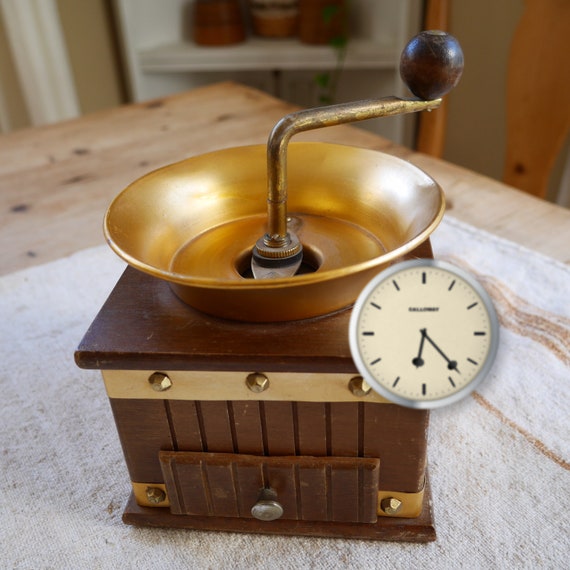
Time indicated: 6:23
